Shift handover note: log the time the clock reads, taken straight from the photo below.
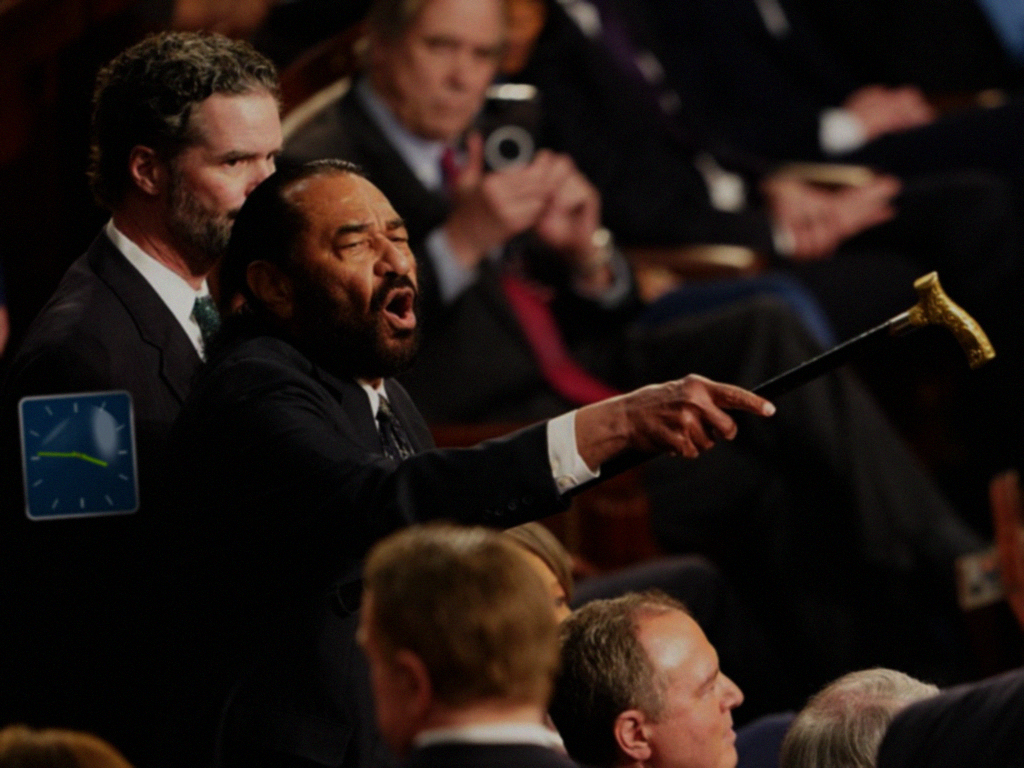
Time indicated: 3:46
